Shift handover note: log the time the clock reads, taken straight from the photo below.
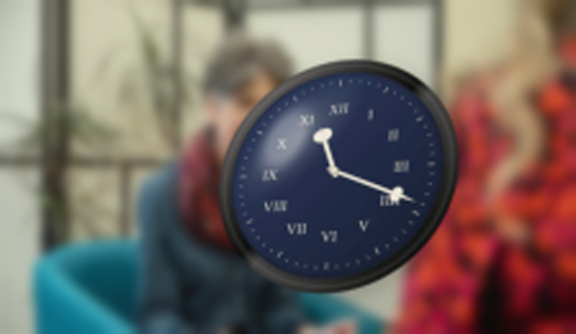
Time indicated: 11:19
